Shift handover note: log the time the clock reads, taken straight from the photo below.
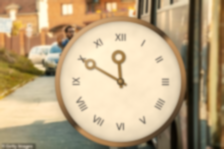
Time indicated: 11:50
